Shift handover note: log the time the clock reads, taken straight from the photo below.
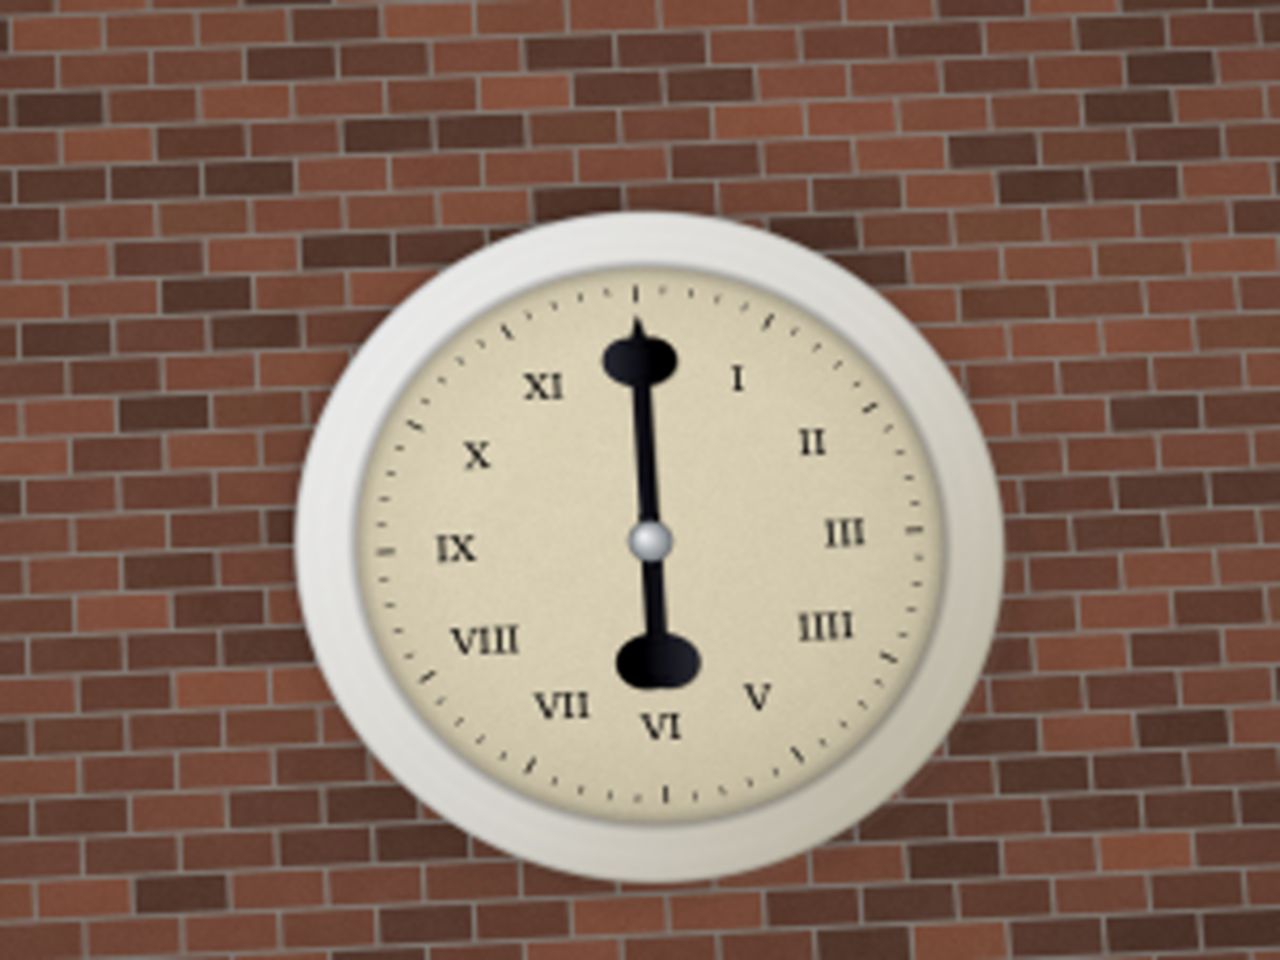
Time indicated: 6:00
